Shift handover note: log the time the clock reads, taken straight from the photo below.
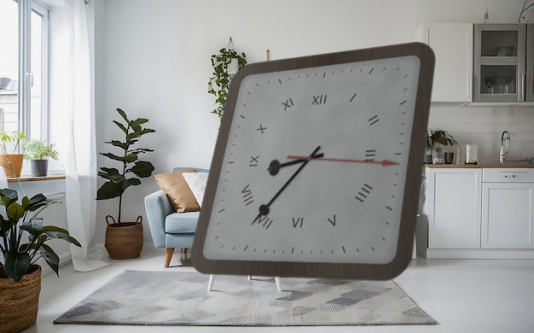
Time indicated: 8:36:16
